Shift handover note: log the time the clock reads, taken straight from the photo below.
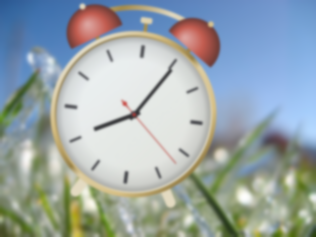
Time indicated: 8:05:22
